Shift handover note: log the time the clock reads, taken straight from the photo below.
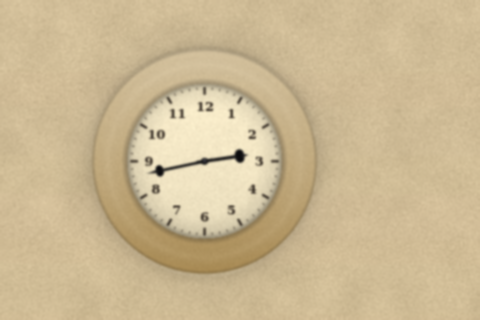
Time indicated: 2:43
